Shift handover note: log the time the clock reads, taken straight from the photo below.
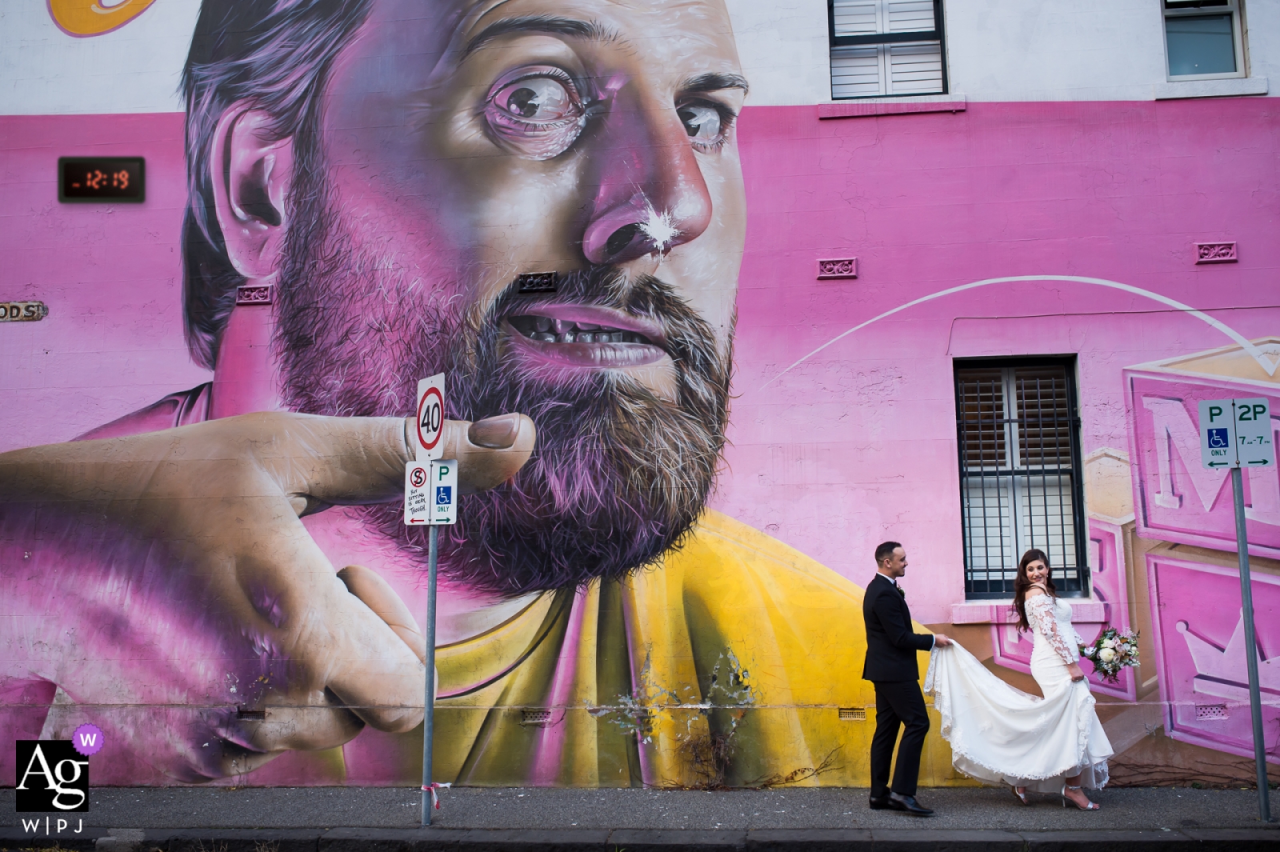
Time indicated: 12:19
